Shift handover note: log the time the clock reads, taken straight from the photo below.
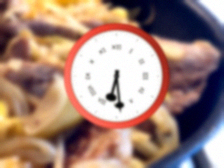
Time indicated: 6:29
